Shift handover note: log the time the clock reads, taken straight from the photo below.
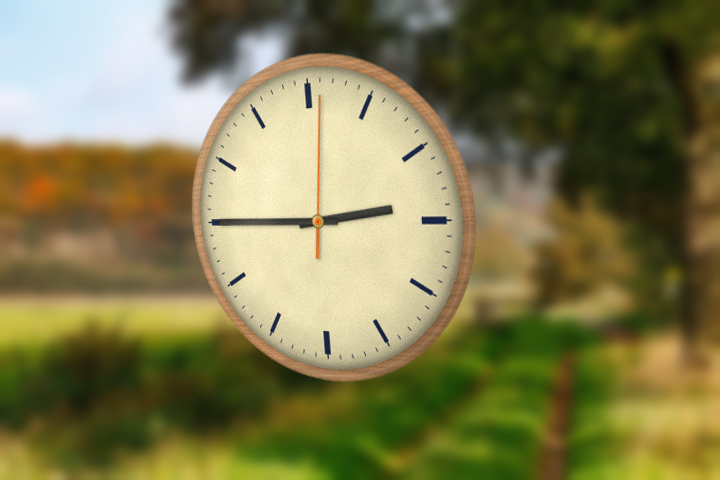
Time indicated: 2:45:01
